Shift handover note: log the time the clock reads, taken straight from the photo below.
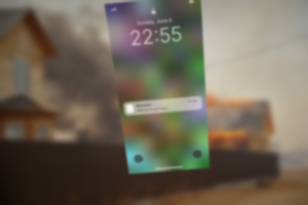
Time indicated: 22:55
